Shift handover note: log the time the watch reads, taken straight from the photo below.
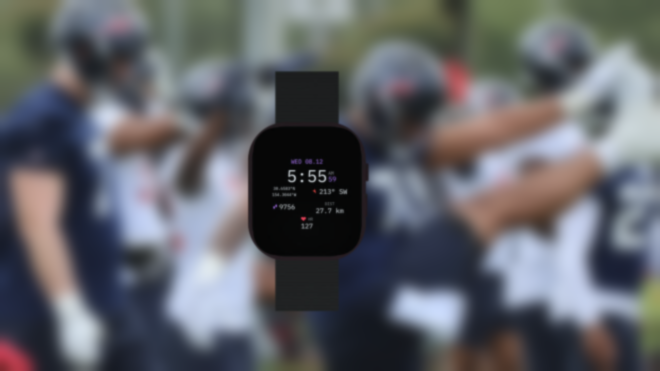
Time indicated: 5:55
